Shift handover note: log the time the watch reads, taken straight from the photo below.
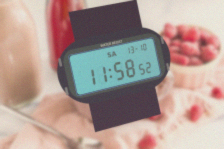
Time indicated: 11:58:52
